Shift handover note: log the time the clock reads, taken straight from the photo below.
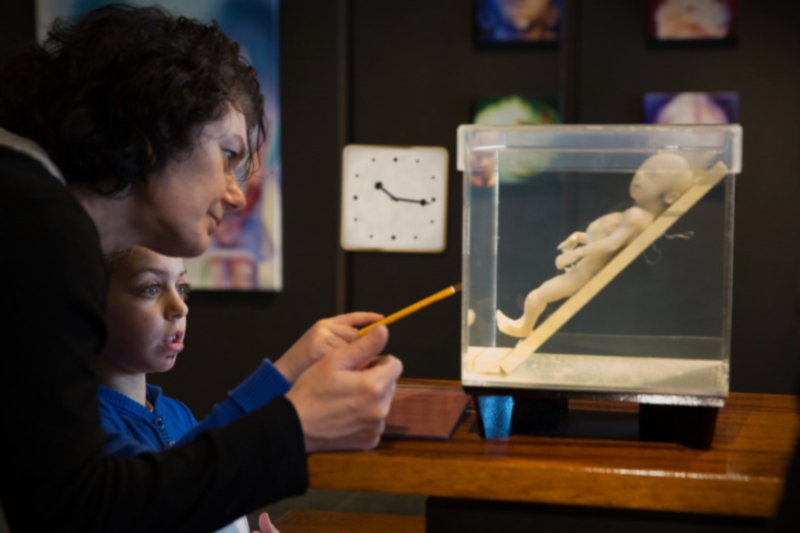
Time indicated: 10:16
